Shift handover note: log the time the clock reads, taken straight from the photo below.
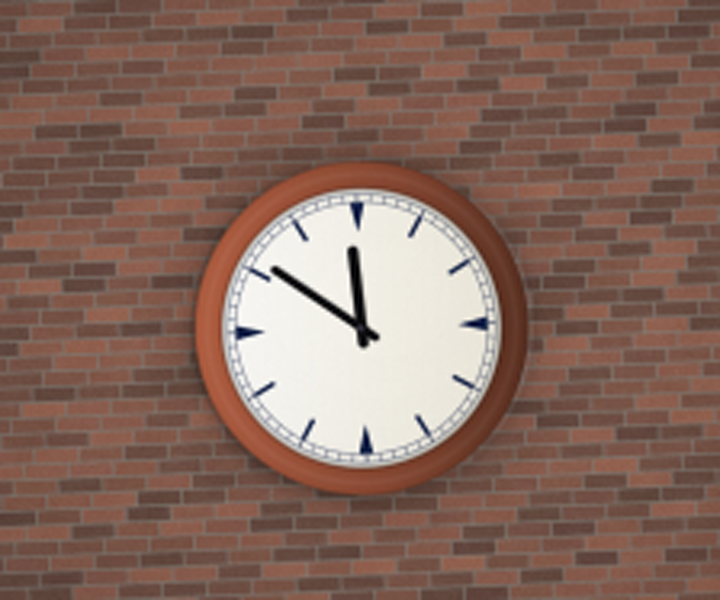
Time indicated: 11:51
